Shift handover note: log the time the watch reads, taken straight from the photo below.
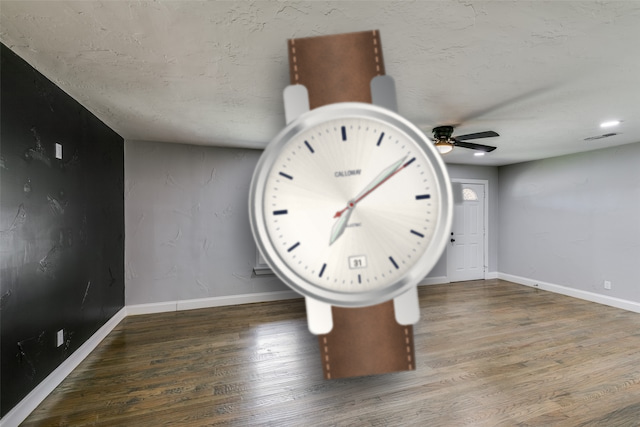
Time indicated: 7:09:10
